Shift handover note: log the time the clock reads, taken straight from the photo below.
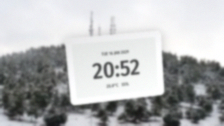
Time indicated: 20:52
